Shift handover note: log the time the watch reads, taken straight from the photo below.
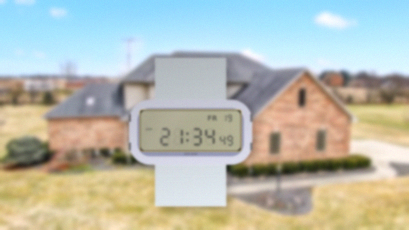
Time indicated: 21:34
